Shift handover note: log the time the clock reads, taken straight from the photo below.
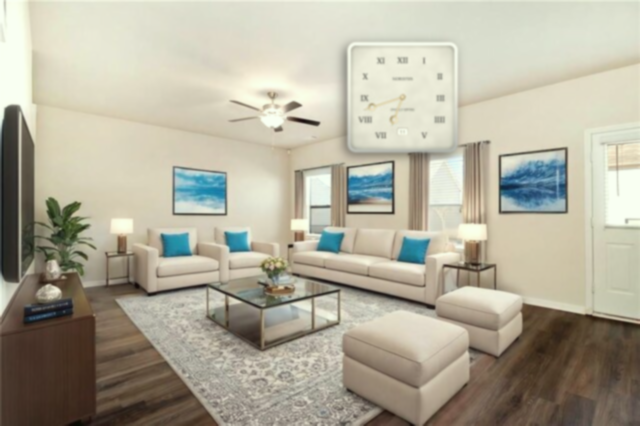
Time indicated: 6:42
